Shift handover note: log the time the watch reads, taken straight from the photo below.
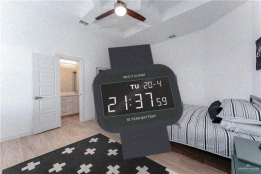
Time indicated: 21:37:59
